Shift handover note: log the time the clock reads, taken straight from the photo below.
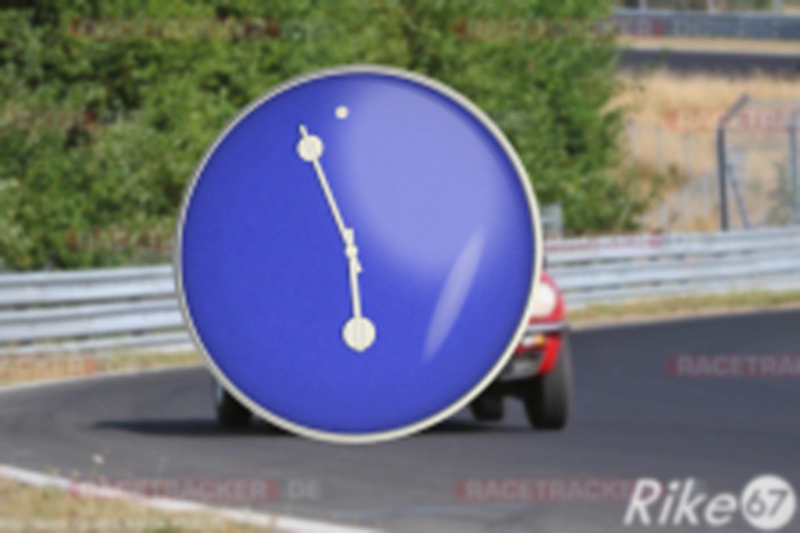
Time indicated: 5:57
